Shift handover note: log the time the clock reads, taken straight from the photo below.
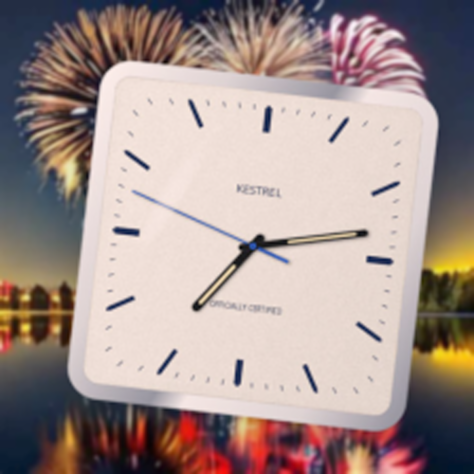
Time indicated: 7:12:48
